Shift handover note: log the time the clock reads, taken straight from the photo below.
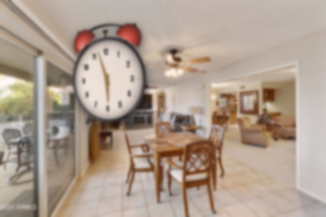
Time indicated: 5:57
